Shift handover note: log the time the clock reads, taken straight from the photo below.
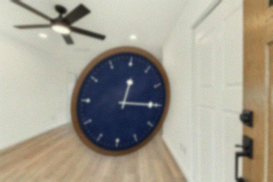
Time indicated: 12:15
